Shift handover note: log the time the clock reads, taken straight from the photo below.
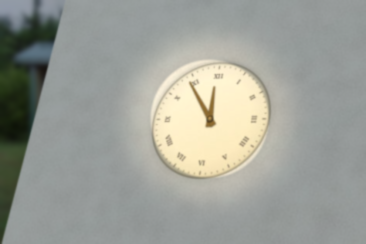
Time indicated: 11:54
